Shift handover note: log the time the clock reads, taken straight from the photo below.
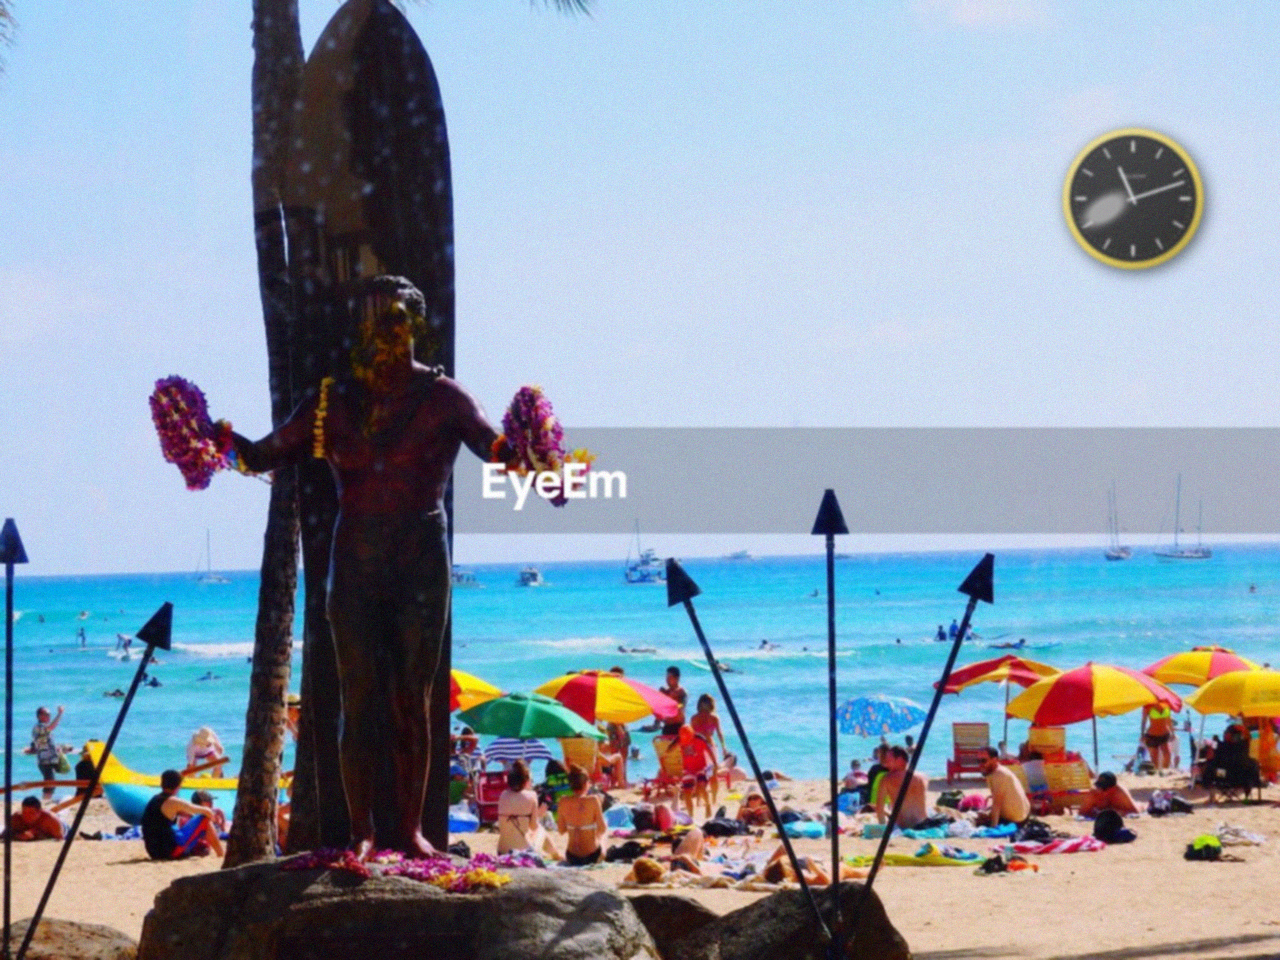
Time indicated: 11:12
